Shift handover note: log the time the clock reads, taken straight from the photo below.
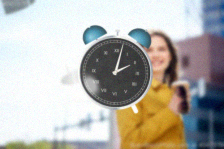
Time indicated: 2:02
